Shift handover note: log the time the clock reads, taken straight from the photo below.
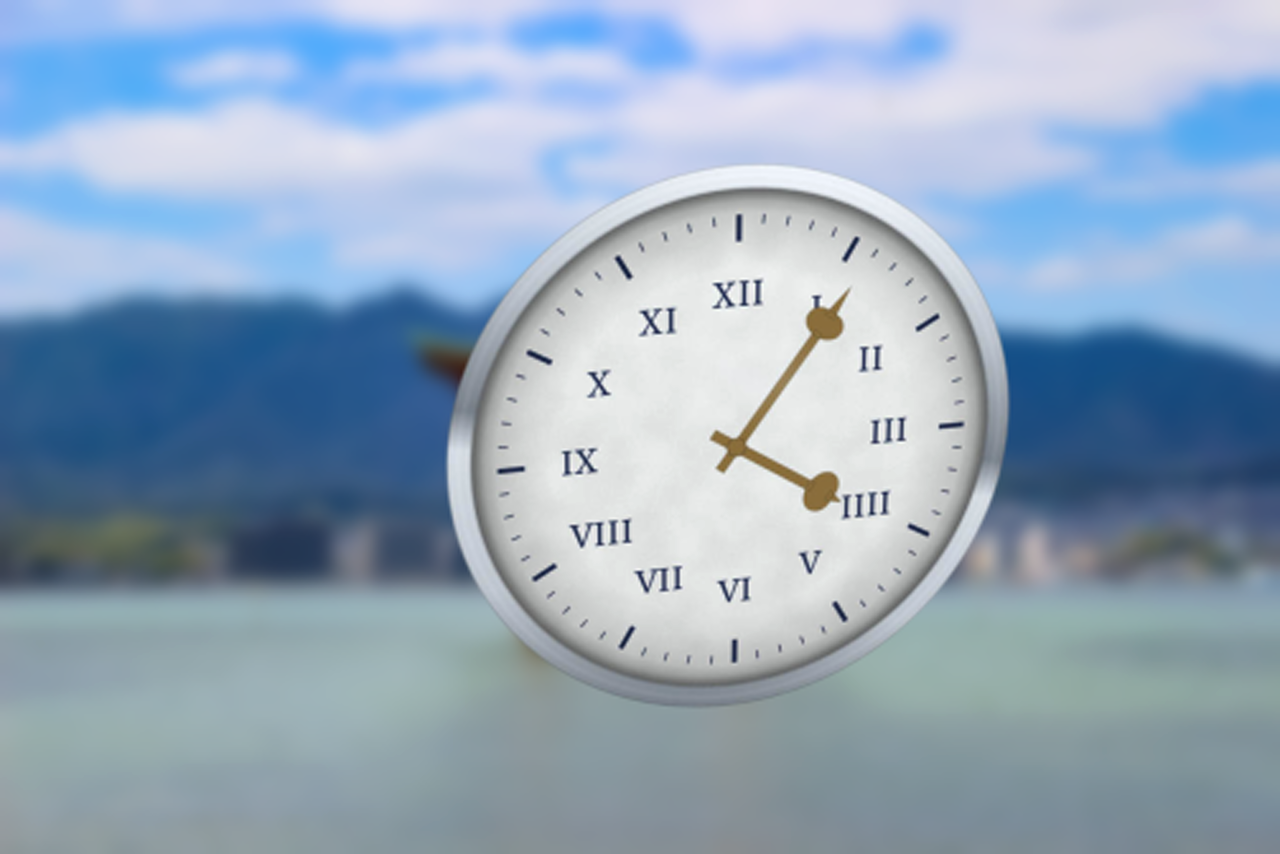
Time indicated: 4:06
